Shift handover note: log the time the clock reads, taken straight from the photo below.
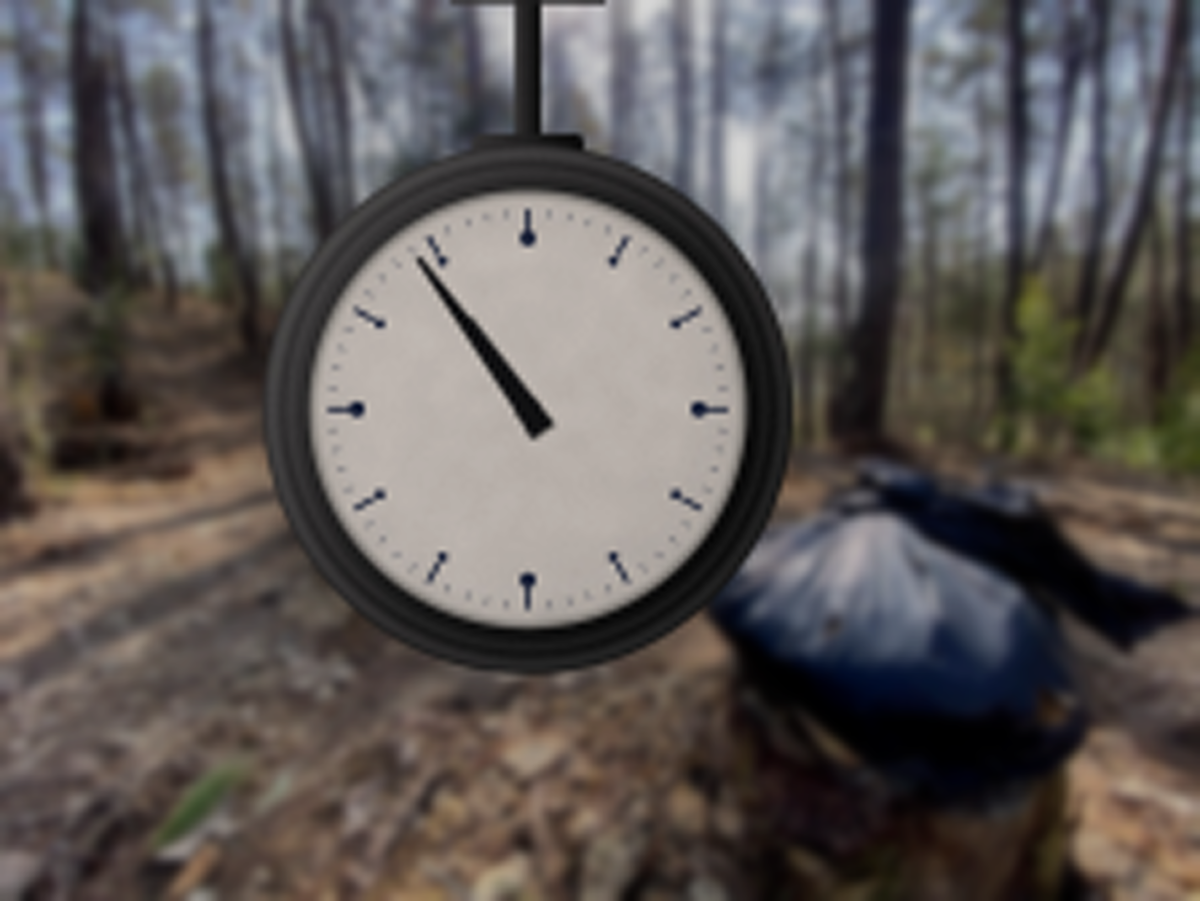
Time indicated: 10:54
